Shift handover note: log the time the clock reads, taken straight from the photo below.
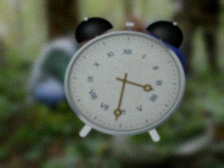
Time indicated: 3:31
